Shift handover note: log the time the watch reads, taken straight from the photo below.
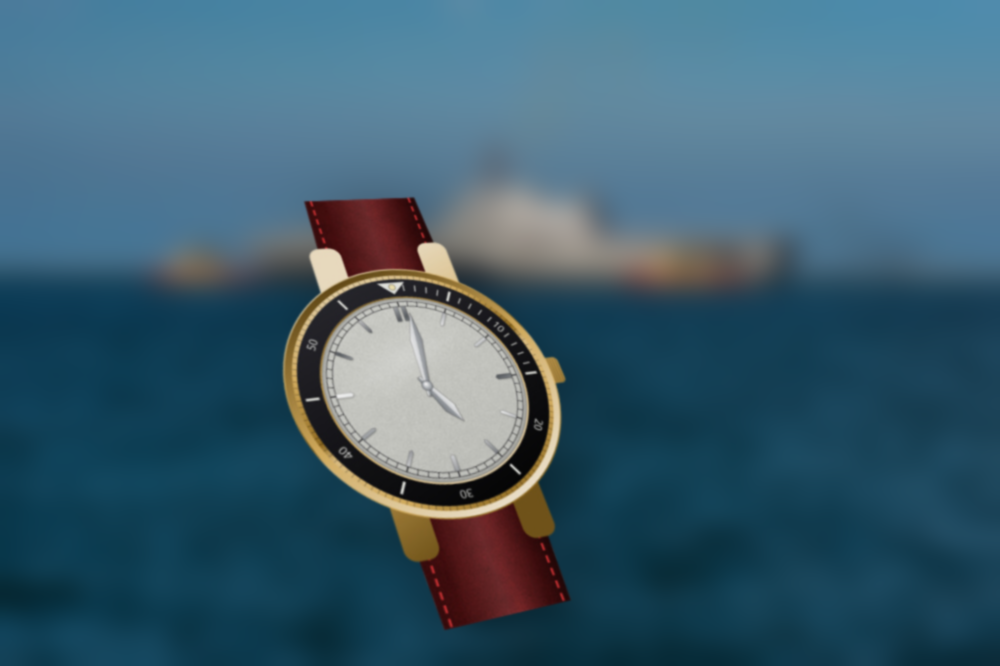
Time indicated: 5:01
